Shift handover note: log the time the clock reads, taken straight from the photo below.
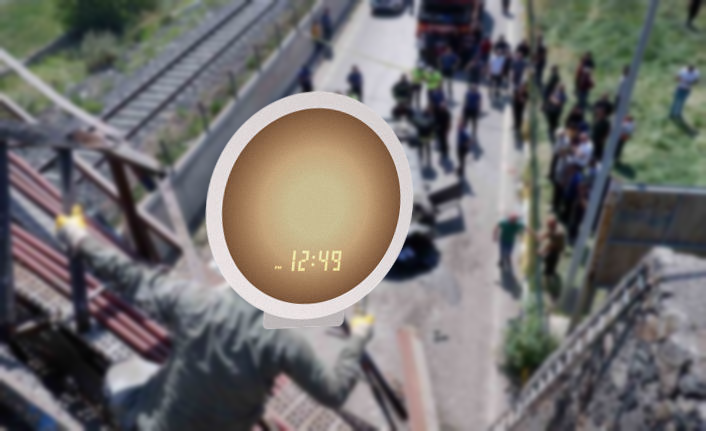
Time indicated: 12:49
